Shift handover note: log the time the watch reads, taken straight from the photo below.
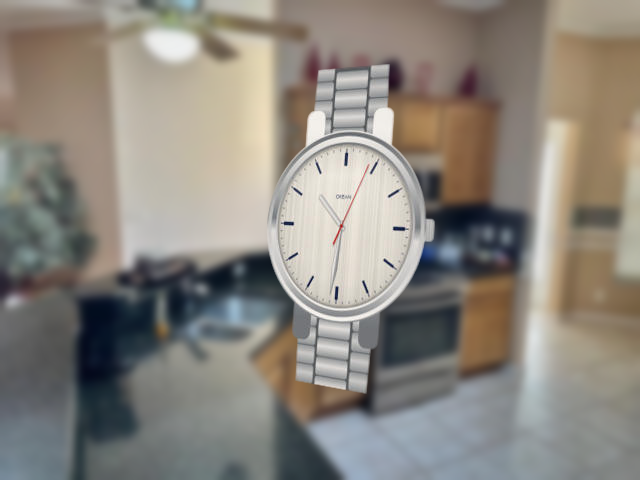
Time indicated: 10:31:04
